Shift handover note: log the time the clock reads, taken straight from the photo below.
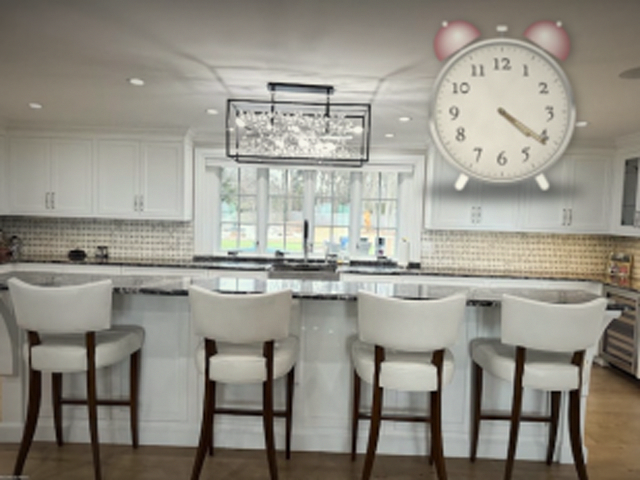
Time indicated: 4:21
